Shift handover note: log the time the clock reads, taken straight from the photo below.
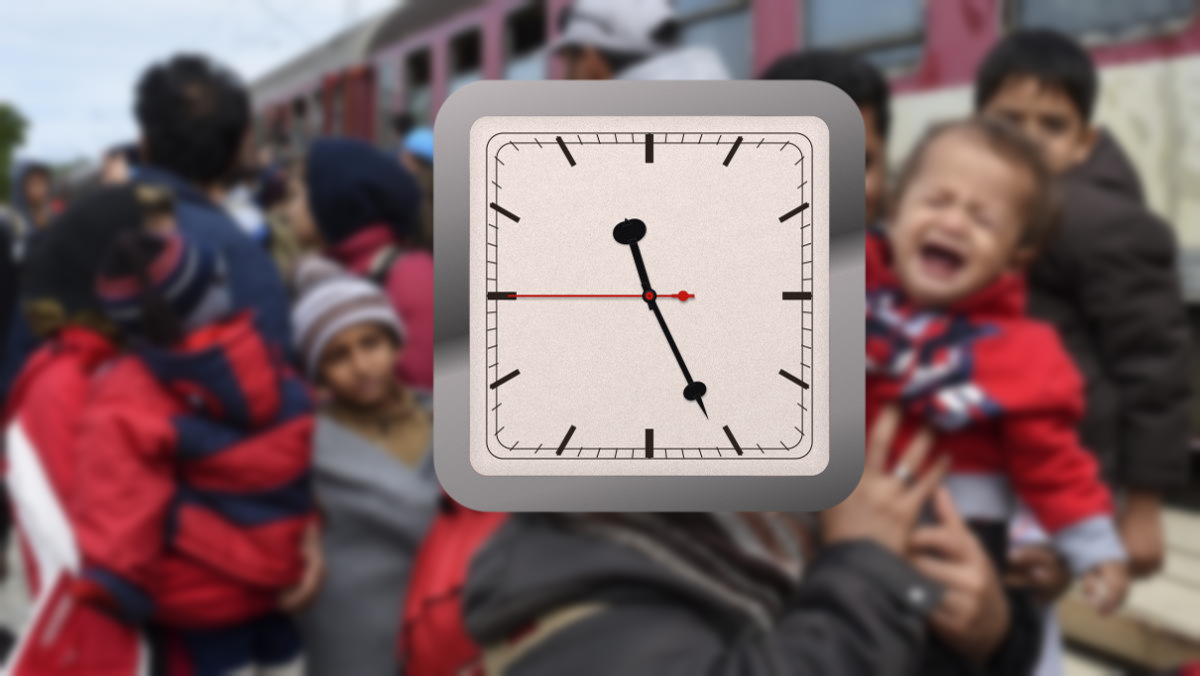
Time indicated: 11:25:45
